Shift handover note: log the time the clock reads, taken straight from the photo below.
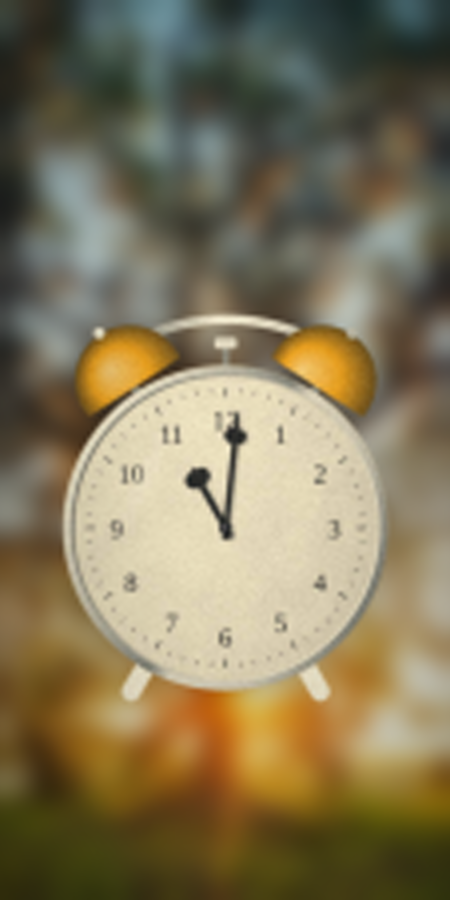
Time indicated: 11:01
